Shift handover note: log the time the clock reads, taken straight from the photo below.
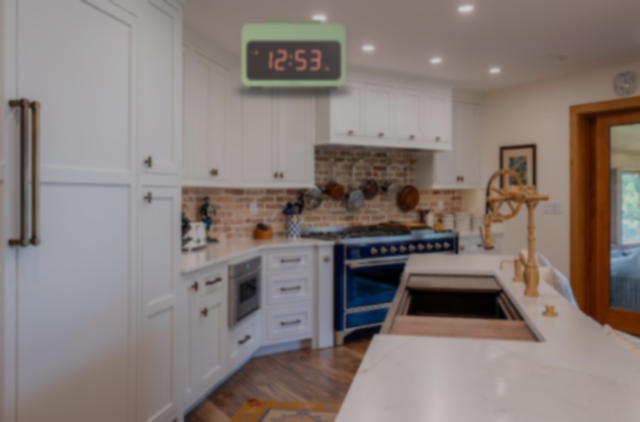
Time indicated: 12:53
